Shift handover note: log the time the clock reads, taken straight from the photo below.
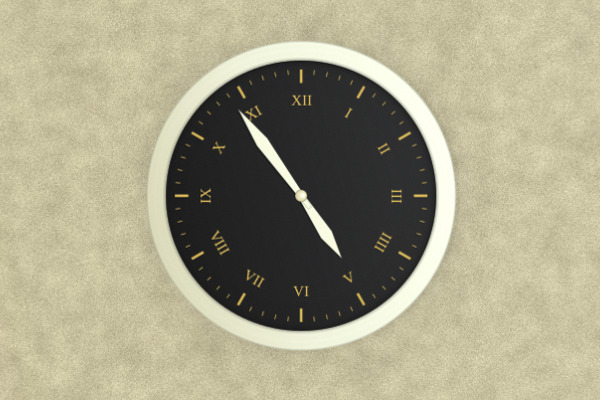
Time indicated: 4:54
